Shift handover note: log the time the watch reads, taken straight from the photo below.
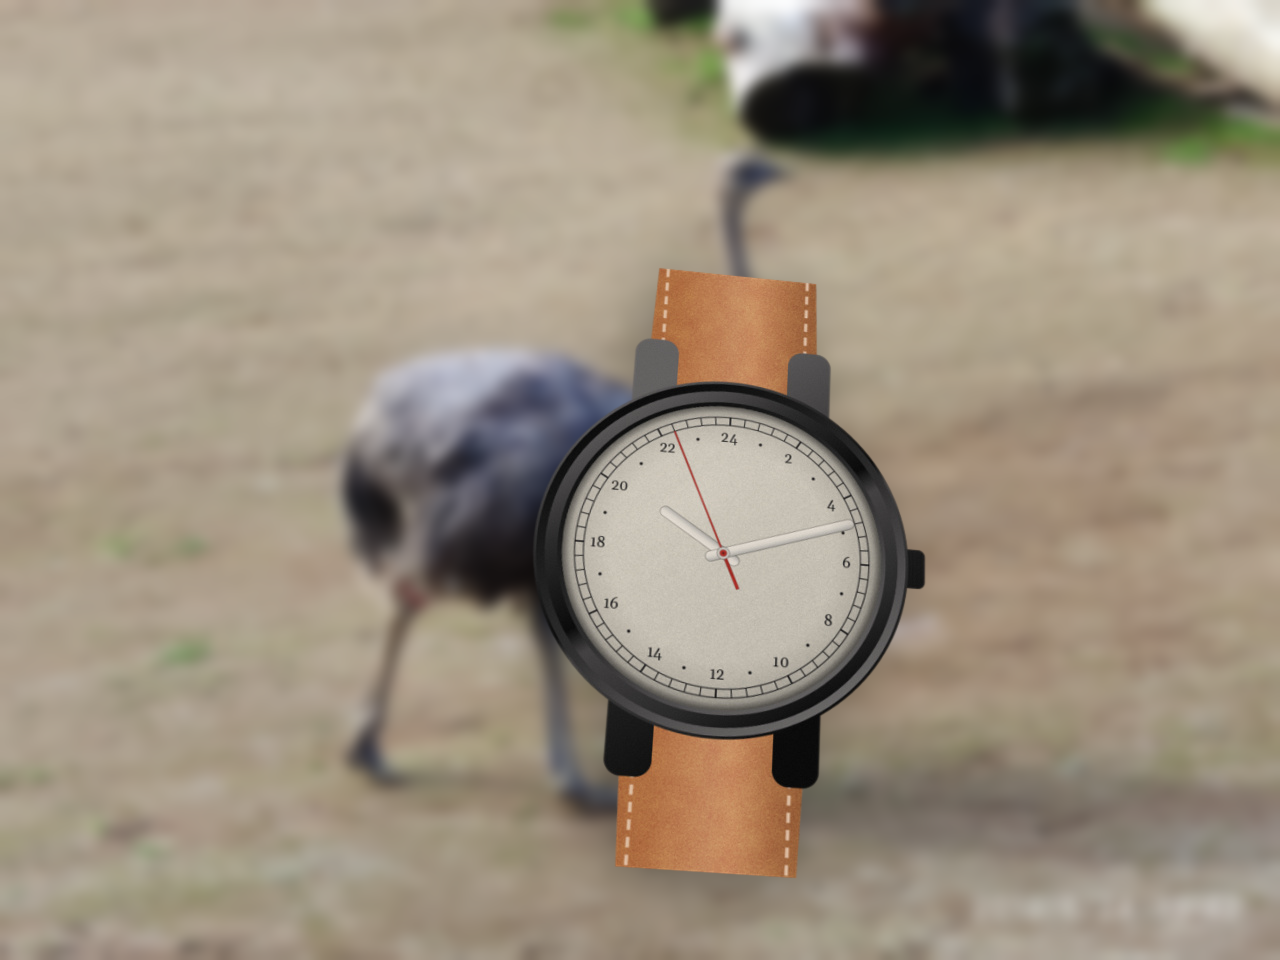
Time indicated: 20:11:56
